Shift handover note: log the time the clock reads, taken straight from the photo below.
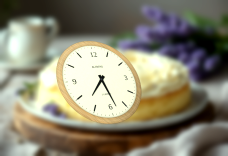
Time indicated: 7:28
